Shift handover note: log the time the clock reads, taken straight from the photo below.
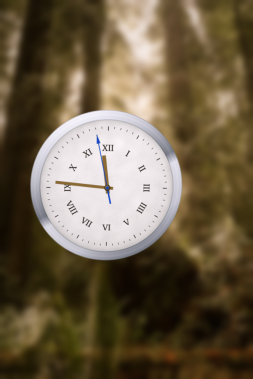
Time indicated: 11:45:58
